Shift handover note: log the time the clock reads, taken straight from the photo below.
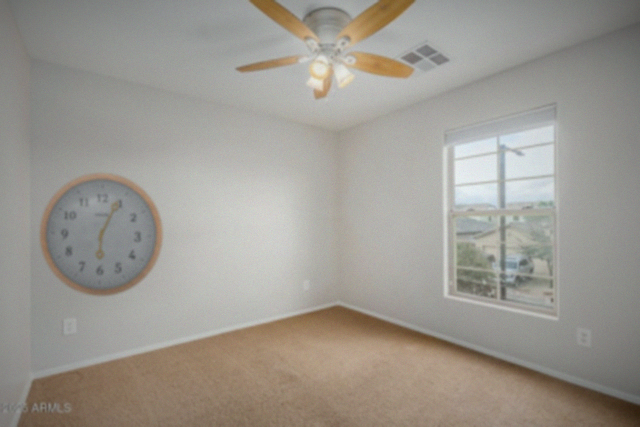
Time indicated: 6:04
